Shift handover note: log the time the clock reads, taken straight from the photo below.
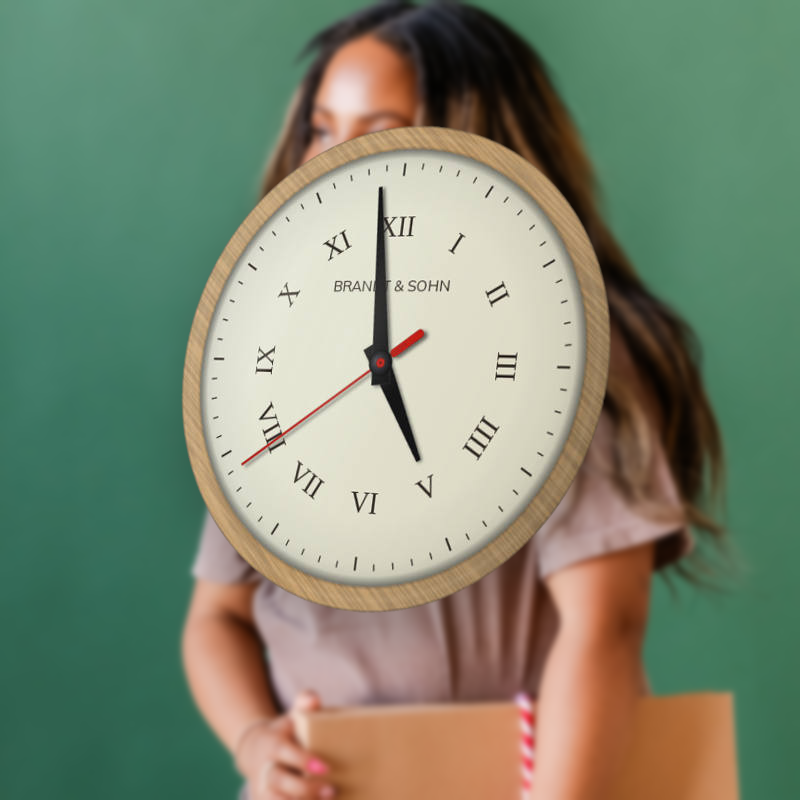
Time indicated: 4:58:39
